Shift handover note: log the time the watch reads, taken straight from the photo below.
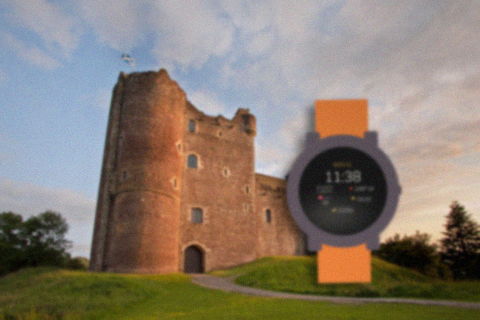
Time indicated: 11:38
